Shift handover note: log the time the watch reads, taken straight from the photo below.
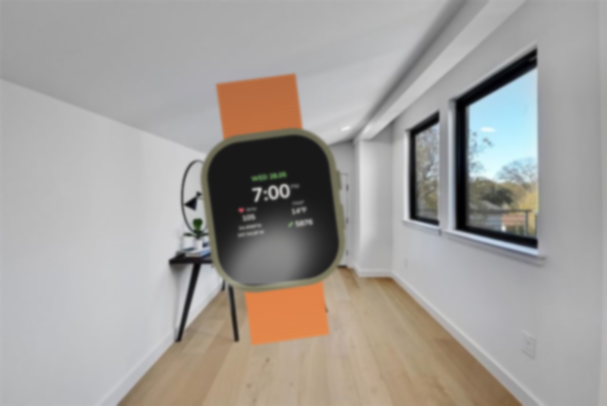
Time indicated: 7:00
